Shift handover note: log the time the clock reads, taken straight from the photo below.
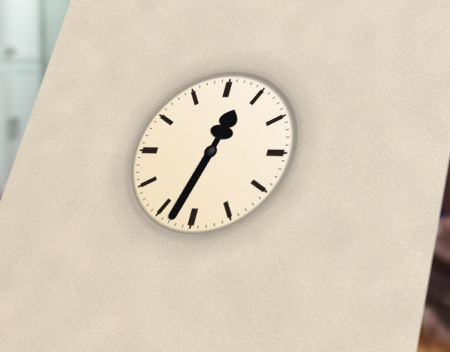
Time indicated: 12:33
